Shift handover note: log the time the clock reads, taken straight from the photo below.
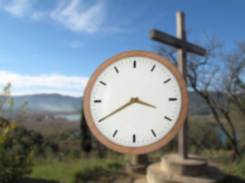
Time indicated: 3:40
